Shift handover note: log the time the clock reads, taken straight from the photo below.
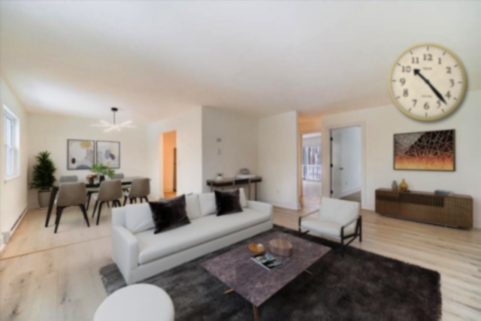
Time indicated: 10:23
